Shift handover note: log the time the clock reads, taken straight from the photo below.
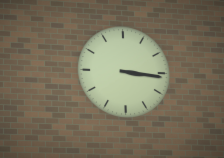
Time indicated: 3:16
